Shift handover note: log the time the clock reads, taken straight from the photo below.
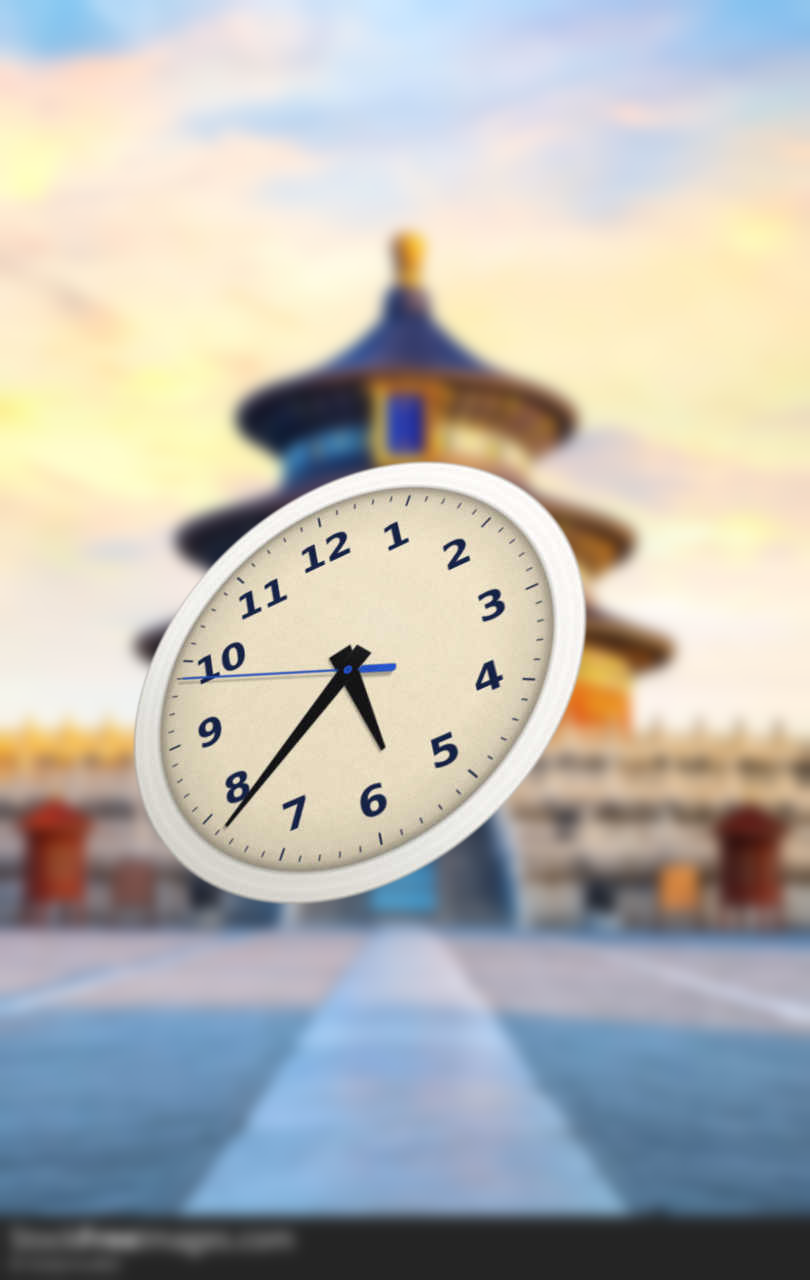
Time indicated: 5:38:49
